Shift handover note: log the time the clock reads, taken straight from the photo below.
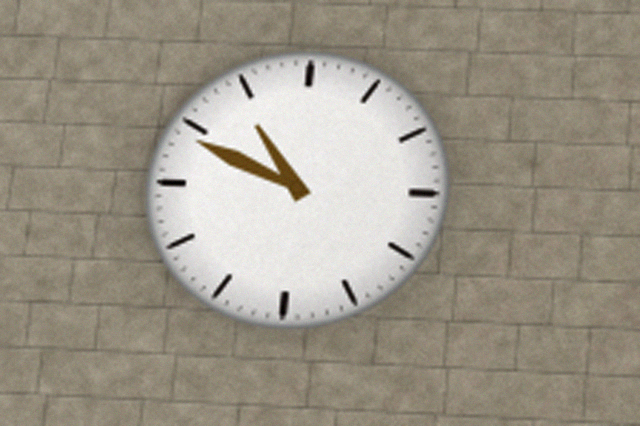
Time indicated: 10:49
